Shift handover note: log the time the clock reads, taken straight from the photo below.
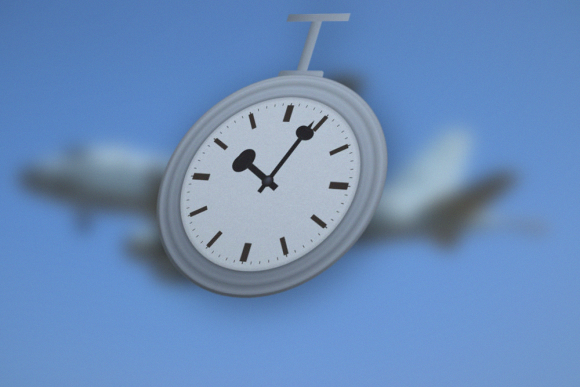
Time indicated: 10:04
